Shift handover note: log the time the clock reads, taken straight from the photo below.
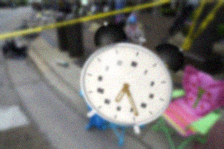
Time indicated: 6:24
